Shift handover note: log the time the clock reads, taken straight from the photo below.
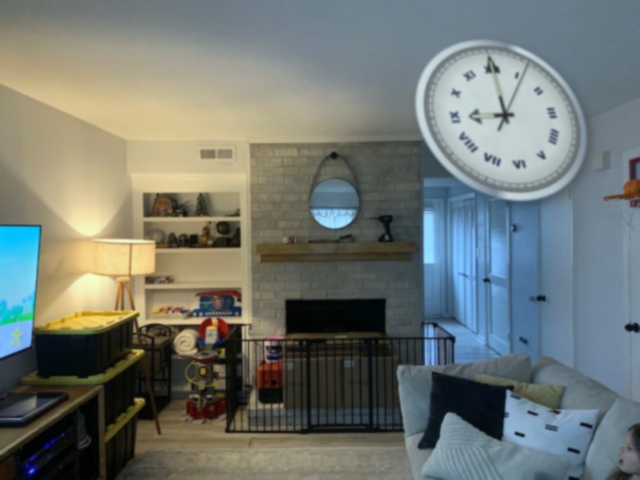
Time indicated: 9:00:06
